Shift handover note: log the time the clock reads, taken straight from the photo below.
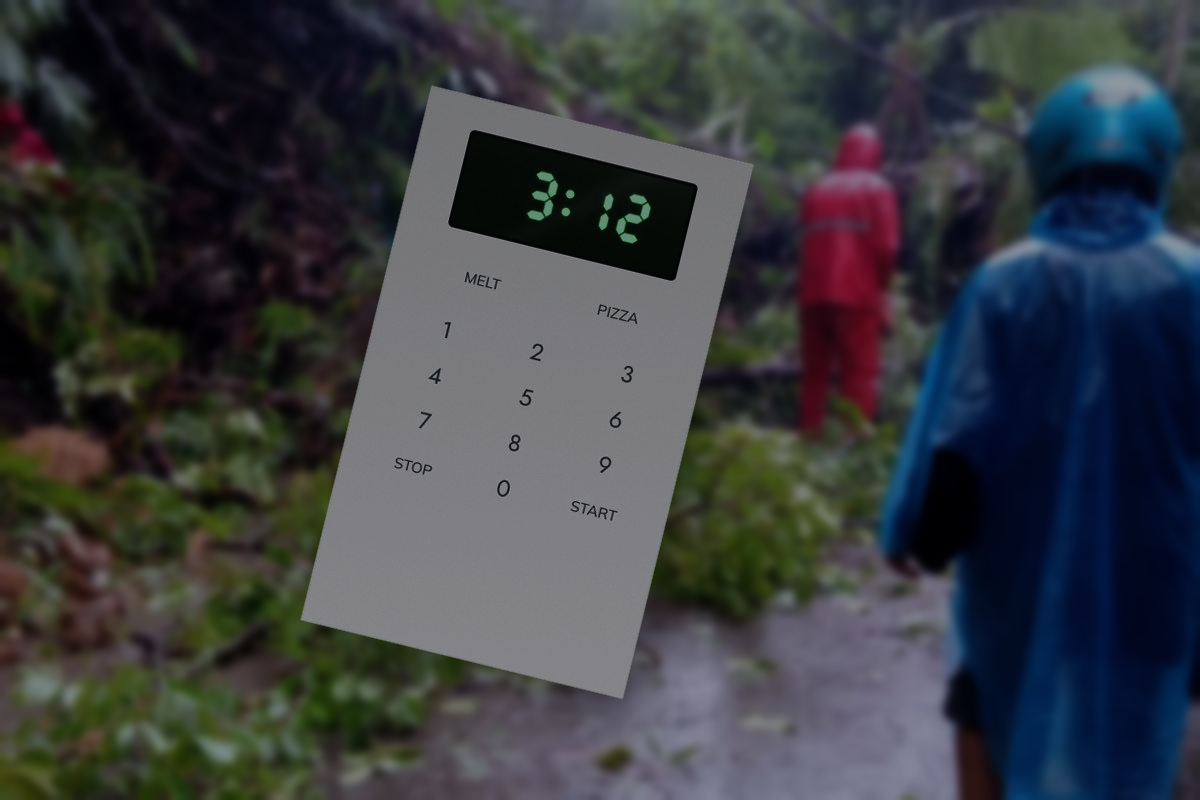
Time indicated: 3:12
